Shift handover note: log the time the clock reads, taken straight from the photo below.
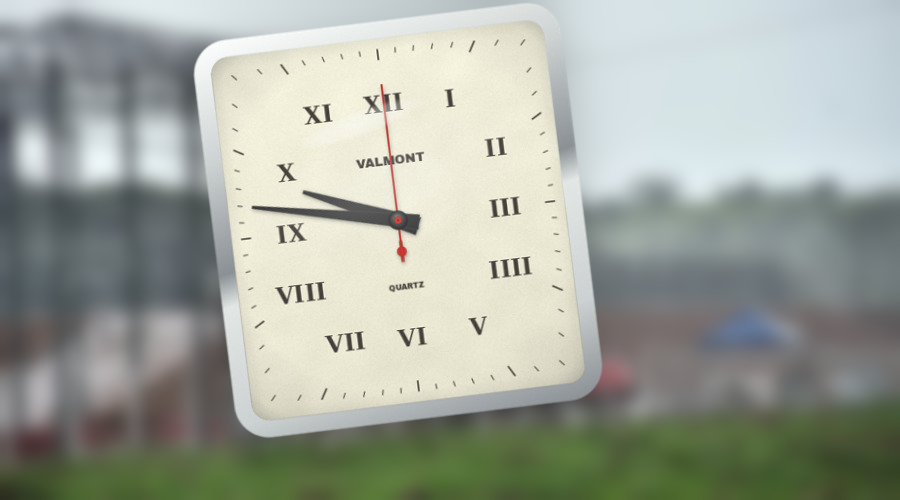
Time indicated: 9:47:00
